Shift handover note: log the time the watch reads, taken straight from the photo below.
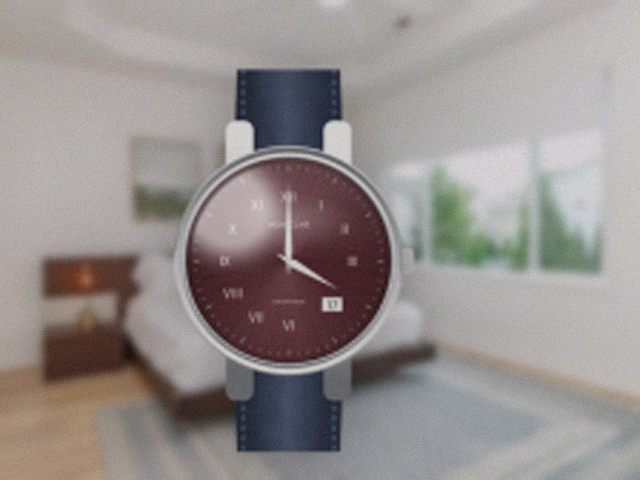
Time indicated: 4:00
